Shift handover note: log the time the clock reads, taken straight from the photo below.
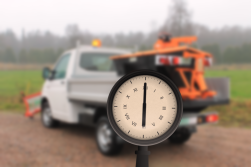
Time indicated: 6:00
